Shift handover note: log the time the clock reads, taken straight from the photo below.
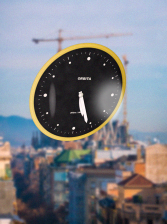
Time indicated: 5:26
